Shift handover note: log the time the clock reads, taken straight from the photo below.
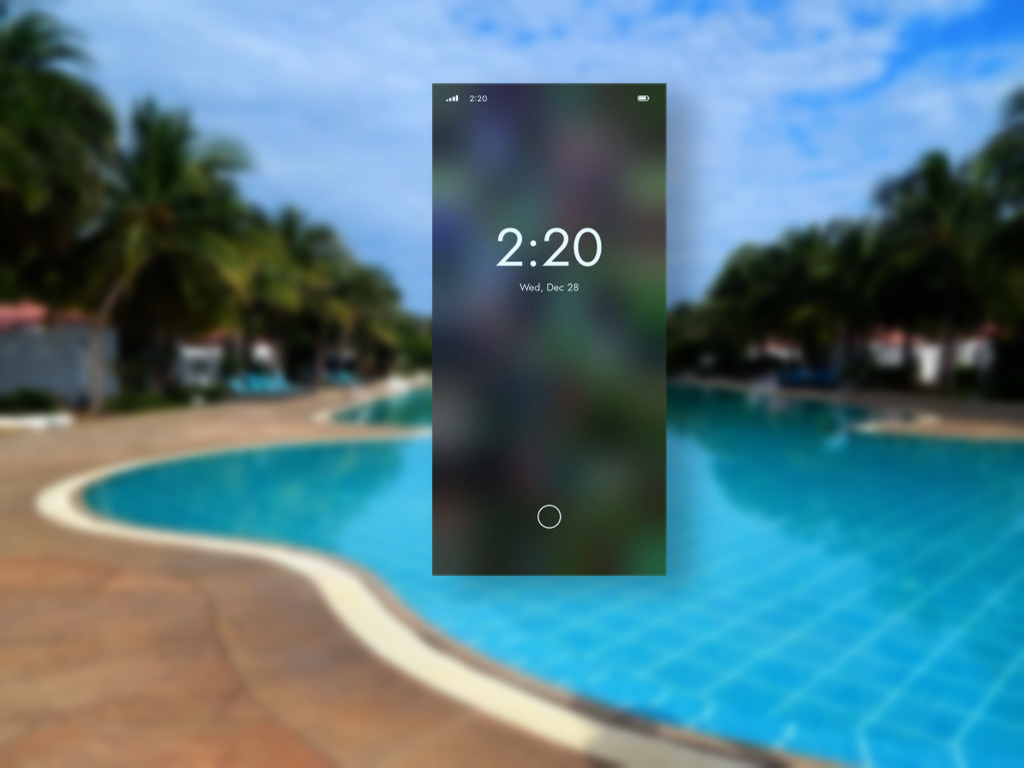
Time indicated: 2:20
